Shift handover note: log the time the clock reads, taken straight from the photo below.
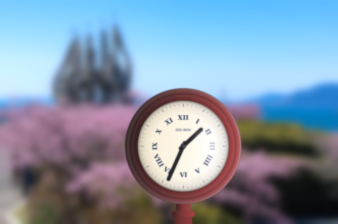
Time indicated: 1:34
